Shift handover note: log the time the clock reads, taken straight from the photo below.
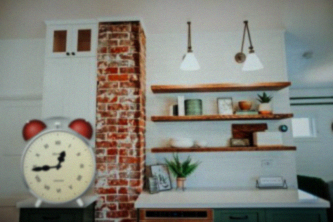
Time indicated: 12:44
